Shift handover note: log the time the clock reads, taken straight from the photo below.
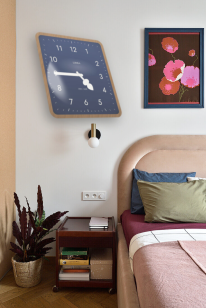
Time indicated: 4:45
